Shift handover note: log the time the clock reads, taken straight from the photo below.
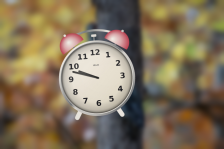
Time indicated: 9:48
